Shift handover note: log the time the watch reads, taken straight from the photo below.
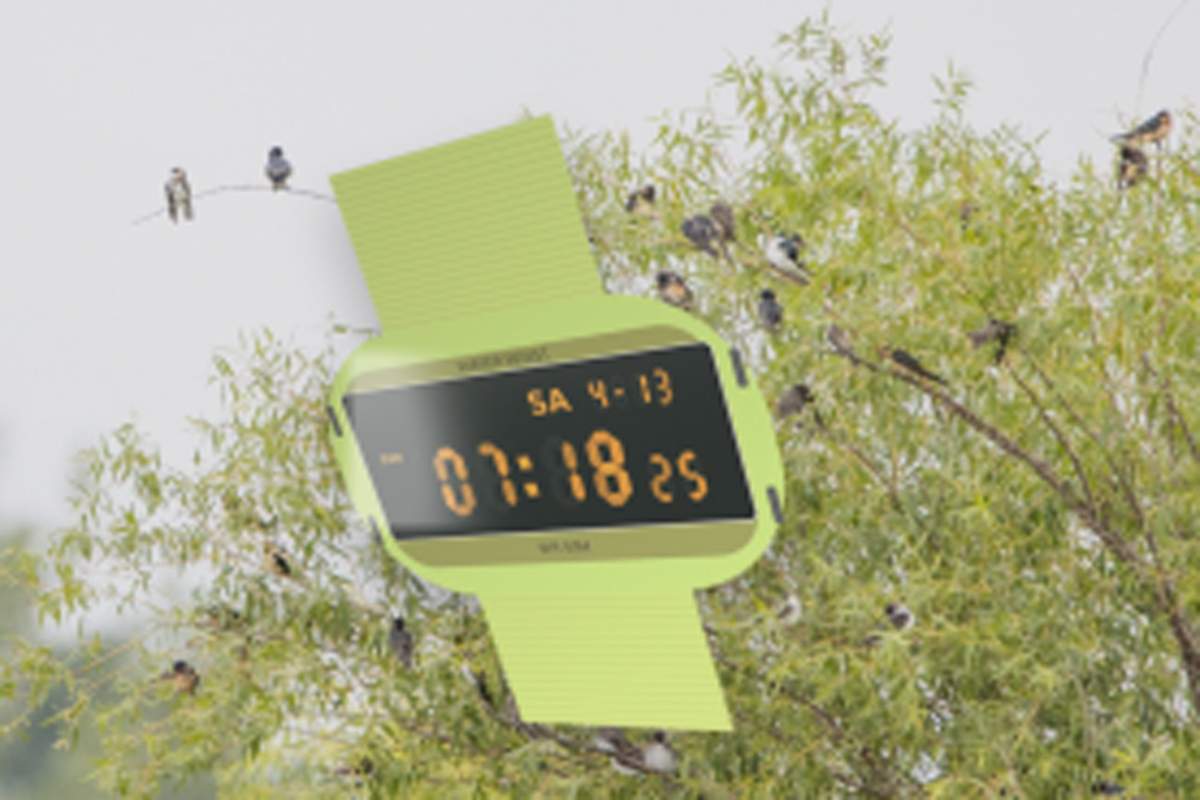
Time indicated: 7:18:25
